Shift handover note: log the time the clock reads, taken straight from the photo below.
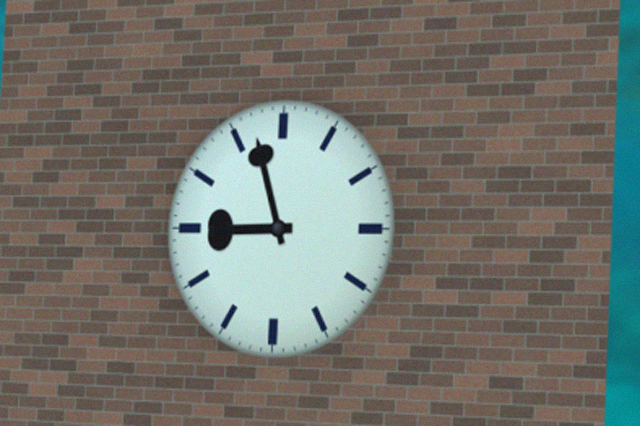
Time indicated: 8:57
